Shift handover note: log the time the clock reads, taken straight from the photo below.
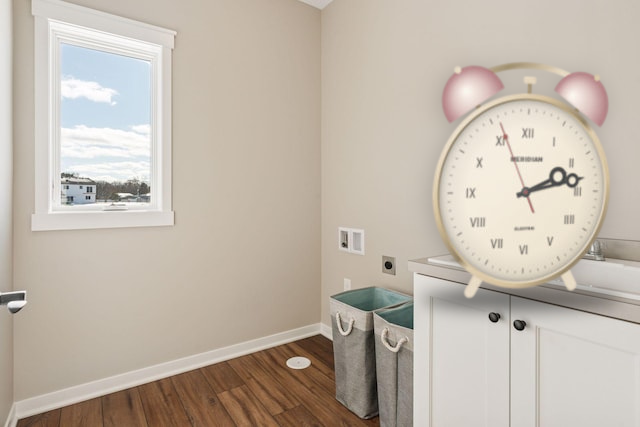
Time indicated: 2:12:56
